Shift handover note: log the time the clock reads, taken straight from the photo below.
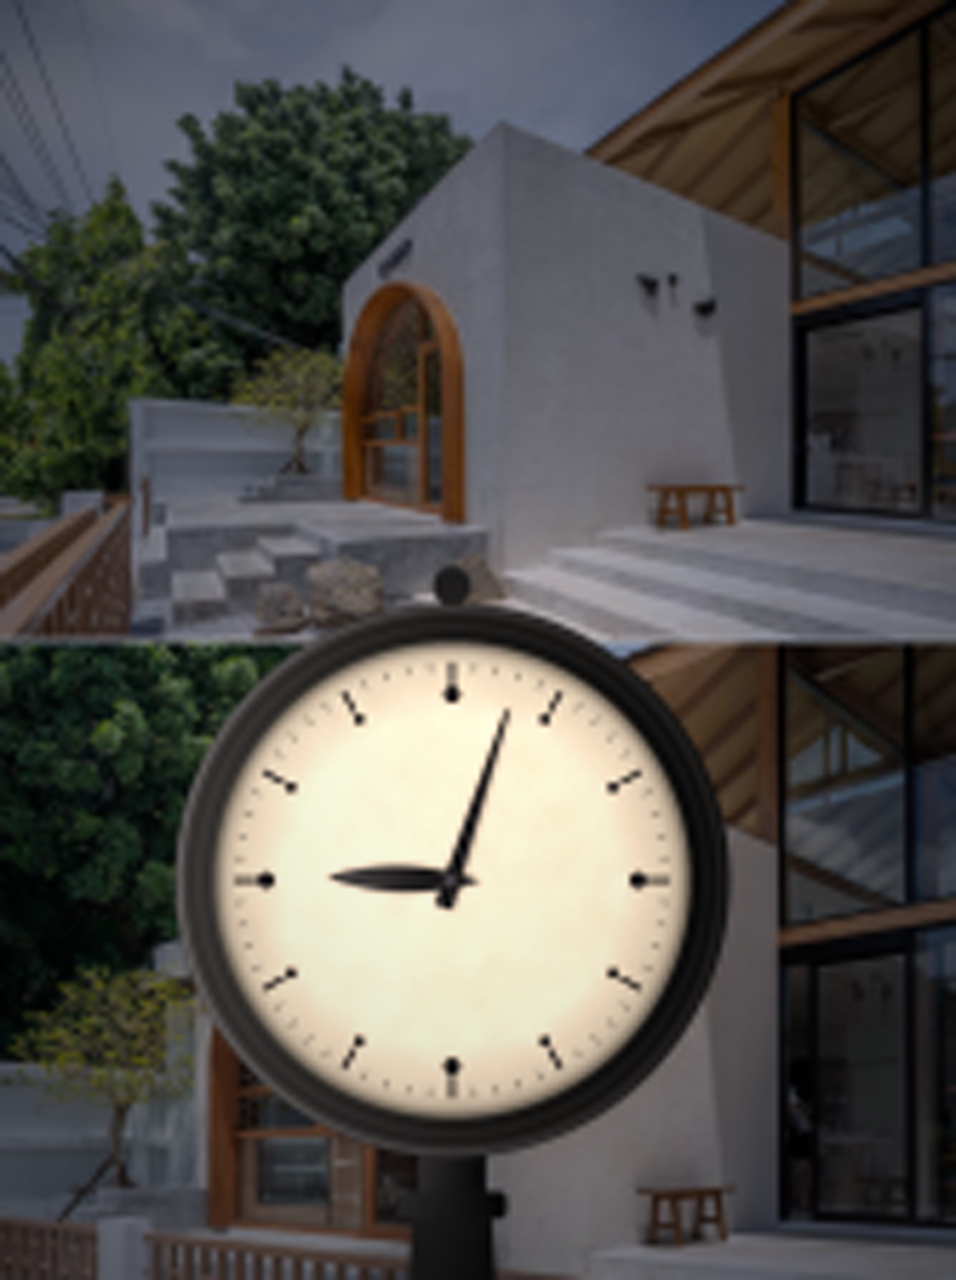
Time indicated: 9:03
